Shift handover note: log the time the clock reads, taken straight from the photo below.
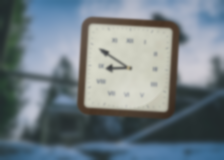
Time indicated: 8:50
